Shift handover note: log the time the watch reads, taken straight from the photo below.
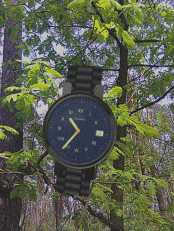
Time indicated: 10:36
